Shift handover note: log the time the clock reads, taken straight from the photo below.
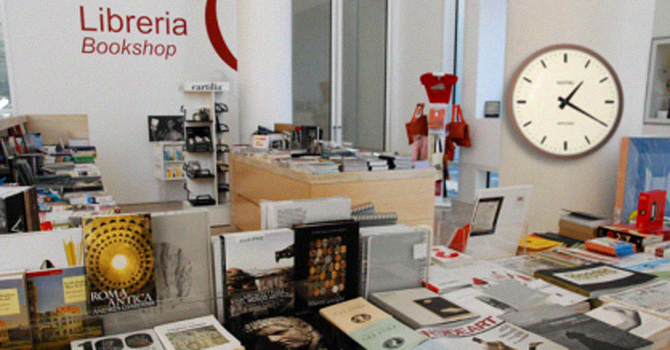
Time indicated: 1:20
